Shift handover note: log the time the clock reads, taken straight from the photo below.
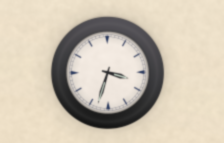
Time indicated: 3:33
